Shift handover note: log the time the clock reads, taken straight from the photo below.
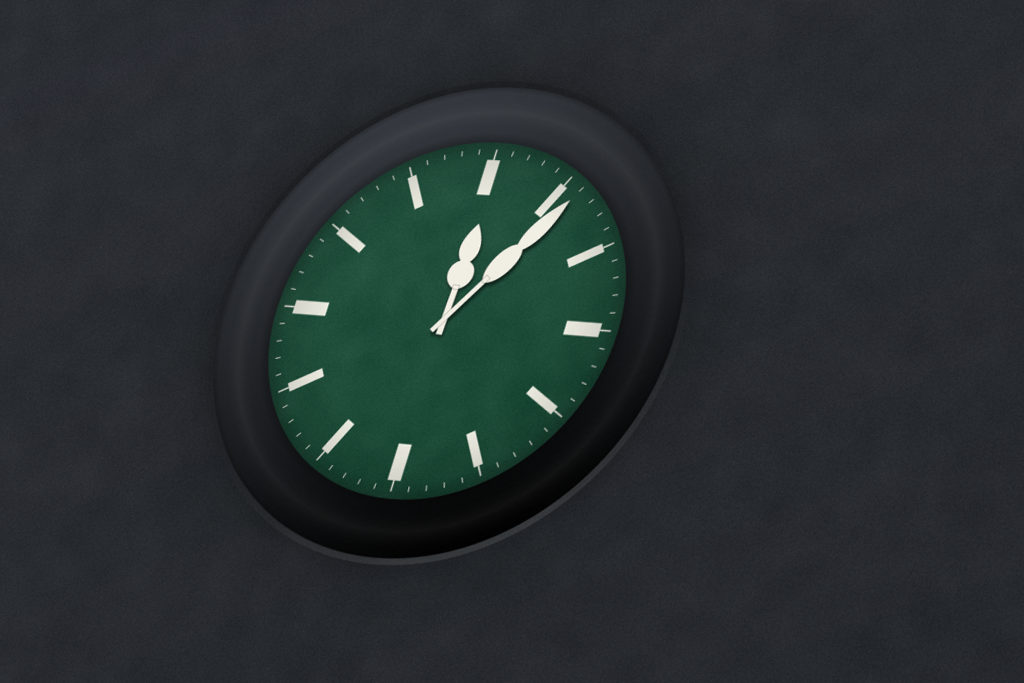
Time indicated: 12:06
